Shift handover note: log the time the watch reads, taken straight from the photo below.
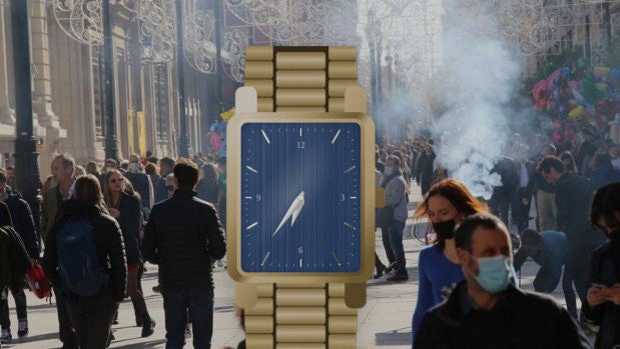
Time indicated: 6:36
